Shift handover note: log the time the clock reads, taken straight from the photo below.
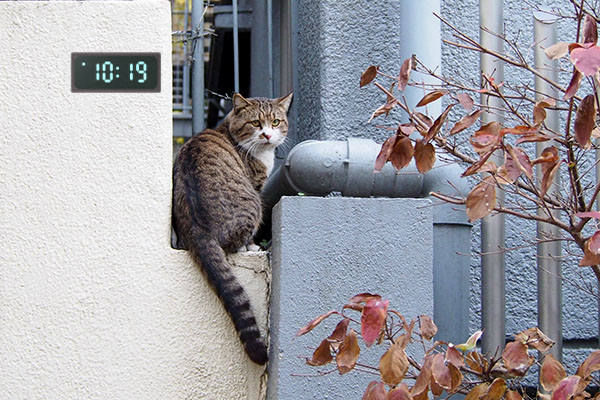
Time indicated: 10:19
